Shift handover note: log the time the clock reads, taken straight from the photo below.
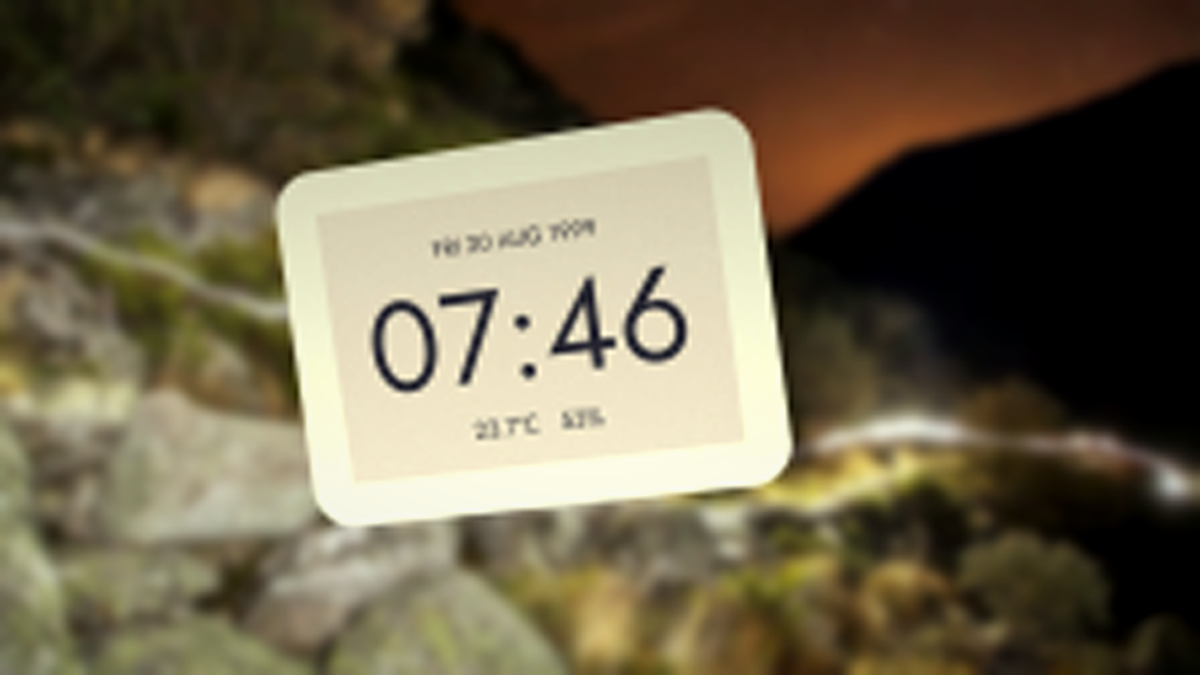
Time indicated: 7:46
